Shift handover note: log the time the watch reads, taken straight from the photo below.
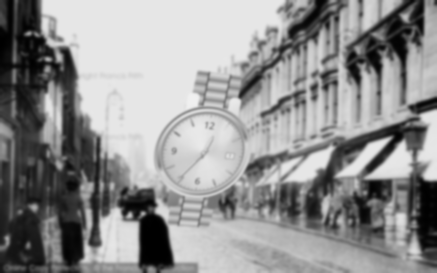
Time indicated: 12:36
